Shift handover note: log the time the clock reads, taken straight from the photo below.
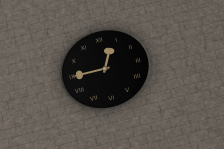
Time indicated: 12:45
